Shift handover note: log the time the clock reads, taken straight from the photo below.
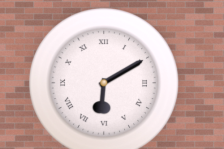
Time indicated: 6:10
